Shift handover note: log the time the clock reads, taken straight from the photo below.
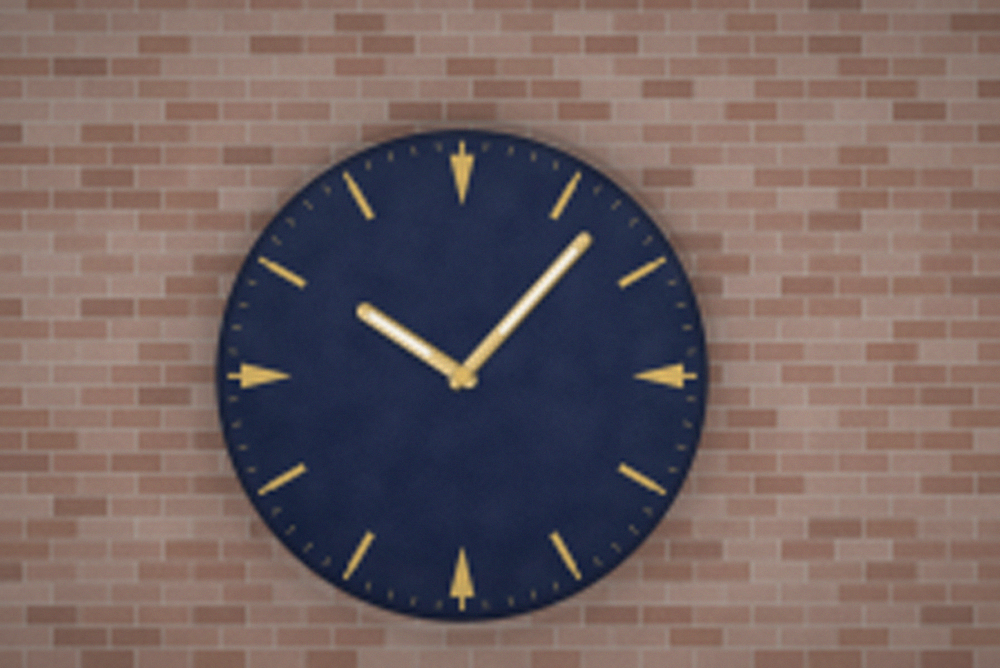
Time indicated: 10:07
